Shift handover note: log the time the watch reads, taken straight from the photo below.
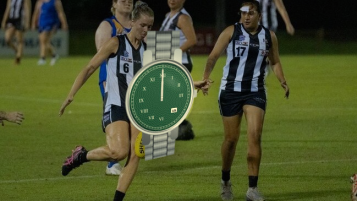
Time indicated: 12:00
